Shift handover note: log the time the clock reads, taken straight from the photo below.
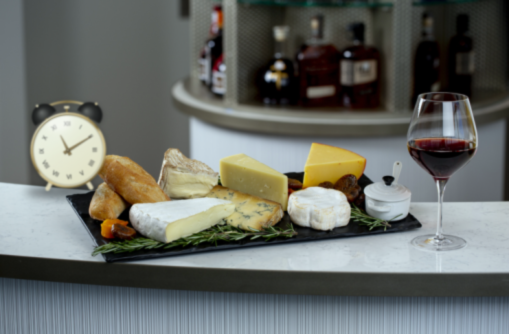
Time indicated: 11:10
